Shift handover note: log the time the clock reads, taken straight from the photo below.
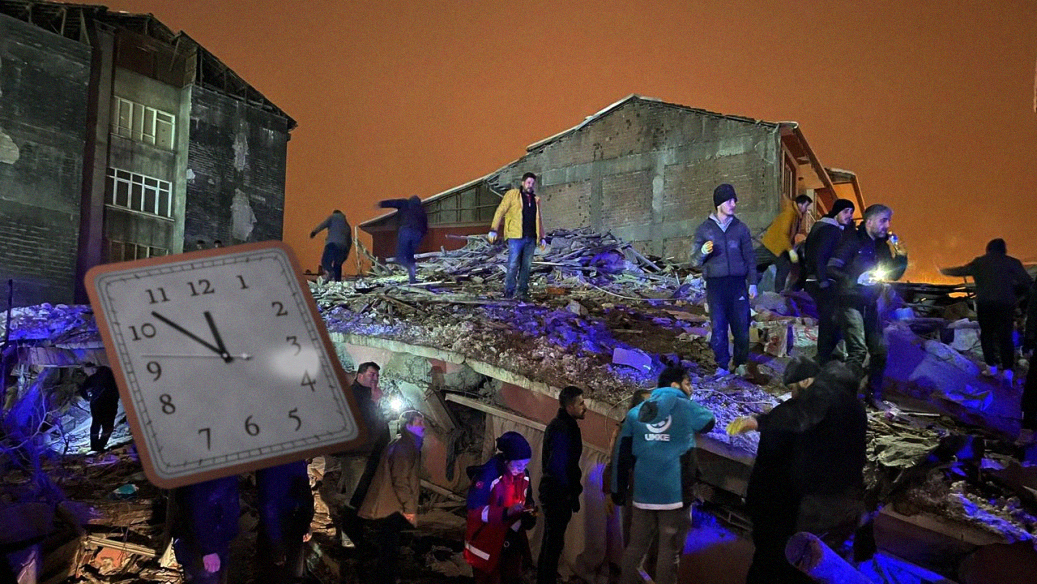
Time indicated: 11:52:47
